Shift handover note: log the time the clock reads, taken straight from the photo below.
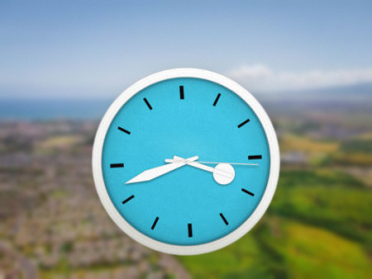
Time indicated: 3:42:16
